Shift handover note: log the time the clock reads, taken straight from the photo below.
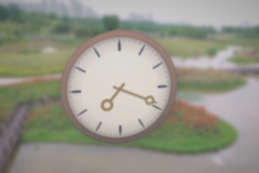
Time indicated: 7:19
